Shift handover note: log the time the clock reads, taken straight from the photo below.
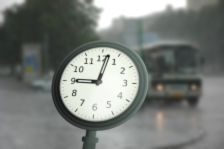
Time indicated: 9:02
